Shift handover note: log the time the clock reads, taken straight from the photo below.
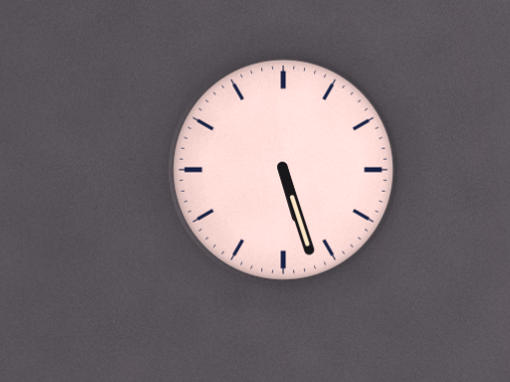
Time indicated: 5:27
